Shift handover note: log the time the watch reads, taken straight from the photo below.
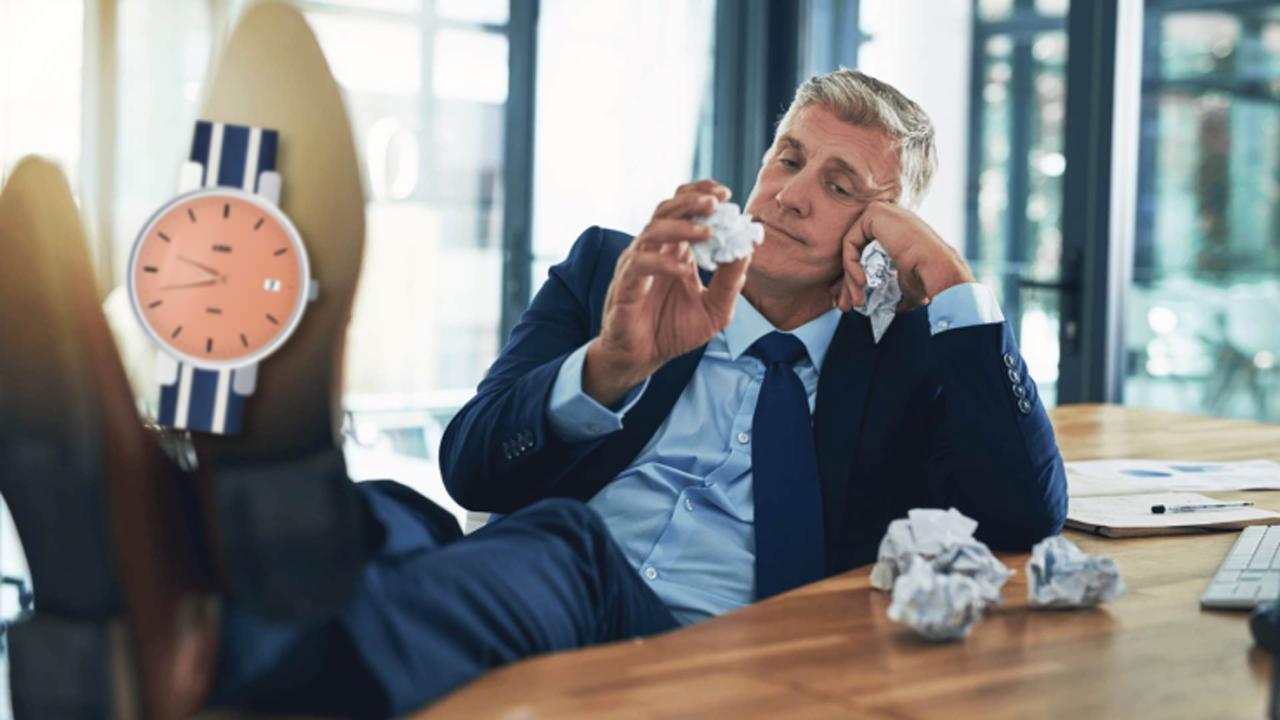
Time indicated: 9:42
